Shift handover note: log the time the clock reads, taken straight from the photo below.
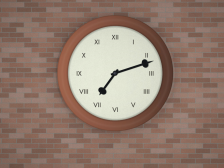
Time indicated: 7:12
